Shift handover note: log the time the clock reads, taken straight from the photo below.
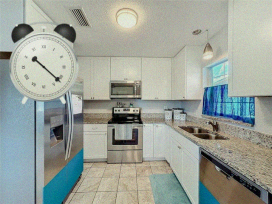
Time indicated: 10:22
